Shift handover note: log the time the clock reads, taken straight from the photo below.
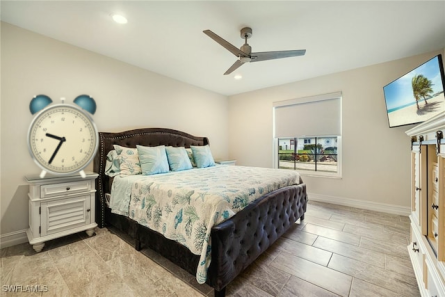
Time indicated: 9:35
